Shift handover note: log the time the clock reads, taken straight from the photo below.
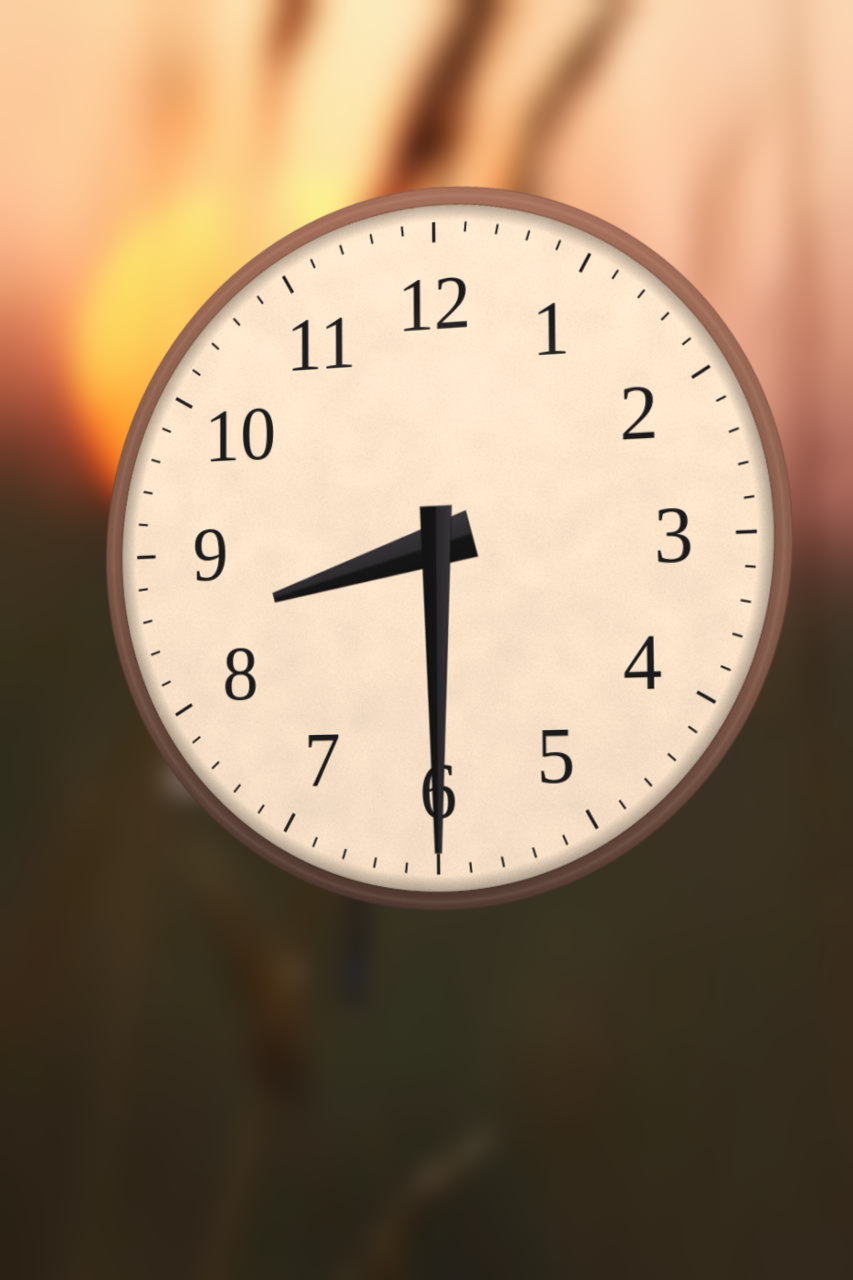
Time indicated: 8:30
